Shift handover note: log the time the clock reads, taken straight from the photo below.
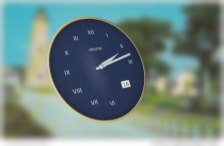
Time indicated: 2:13
